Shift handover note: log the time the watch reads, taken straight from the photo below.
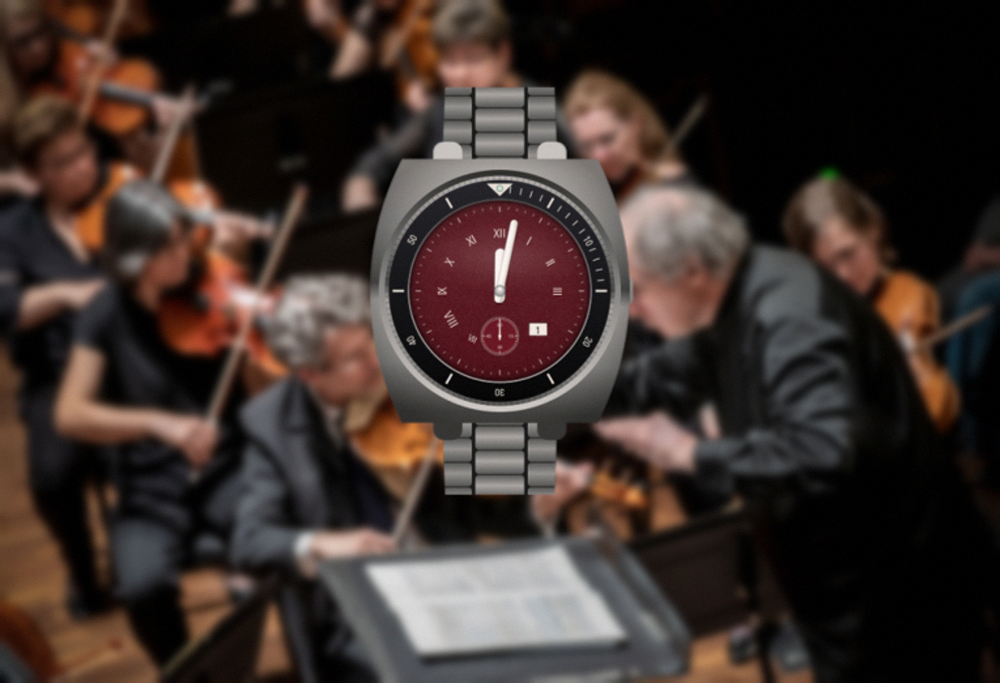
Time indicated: 12:02
